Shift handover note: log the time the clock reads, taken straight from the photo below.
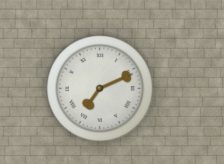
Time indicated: 7:11
